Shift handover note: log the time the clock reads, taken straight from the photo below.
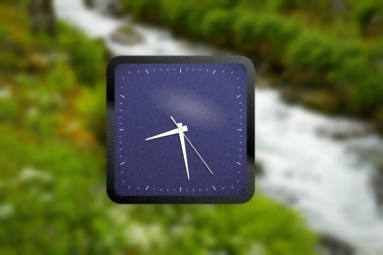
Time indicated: 8:28:24
